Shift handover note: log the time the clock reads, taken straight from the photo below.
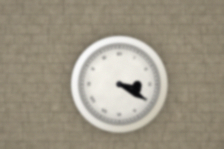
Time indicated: 3:20
